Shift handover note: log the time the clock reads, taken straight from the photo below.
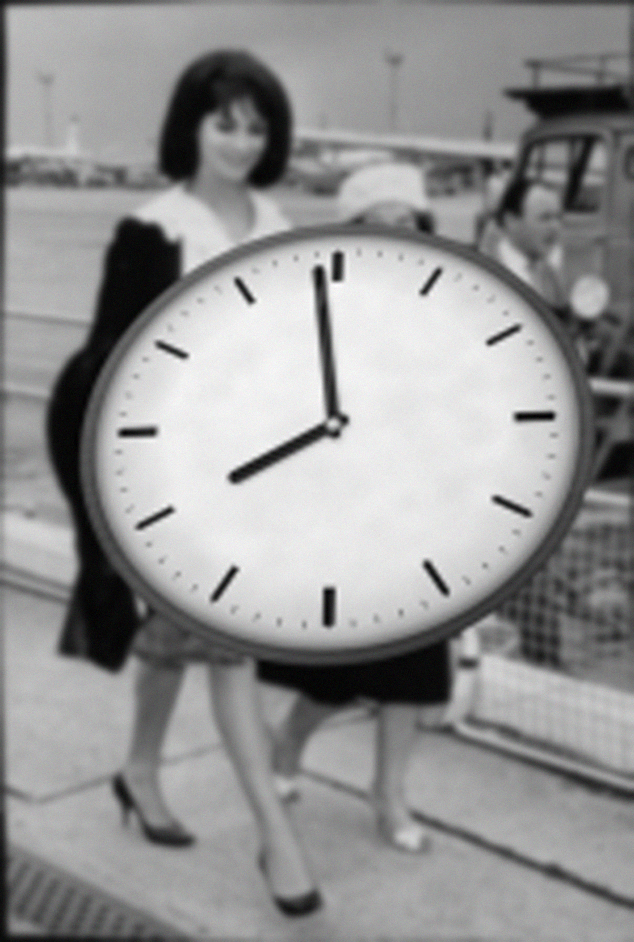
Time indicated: 7:59
